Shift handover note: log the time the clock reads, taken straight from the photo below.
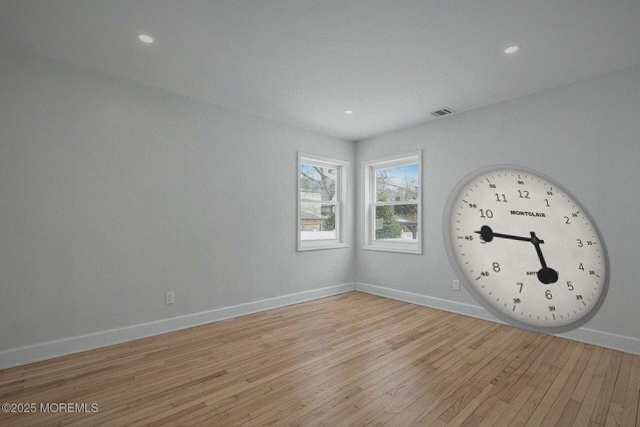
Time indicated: 5:46
